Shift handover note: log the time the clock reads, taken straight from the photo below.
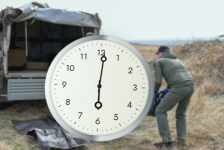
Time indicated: 6:01
